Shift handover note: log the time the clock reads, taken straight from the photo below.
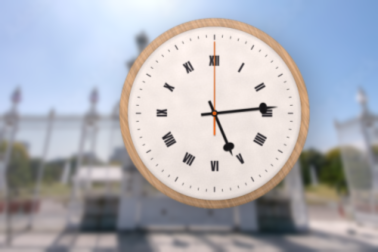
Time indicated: 5:14:00
